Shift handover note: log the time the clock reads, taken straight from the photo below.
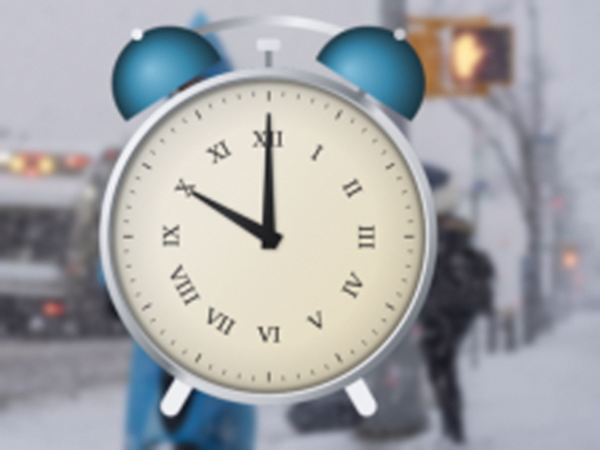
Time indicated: 10:00
